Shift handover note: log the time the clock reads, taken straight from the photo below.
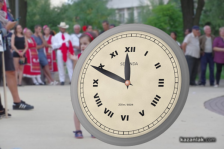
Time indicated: 11:49
